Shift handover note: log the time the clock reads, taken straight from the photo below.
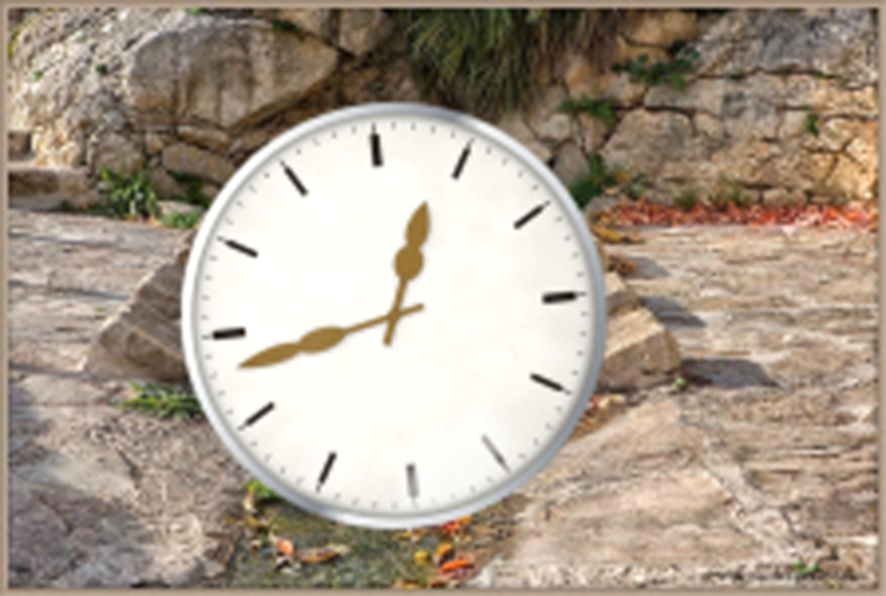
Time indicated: 12:43
